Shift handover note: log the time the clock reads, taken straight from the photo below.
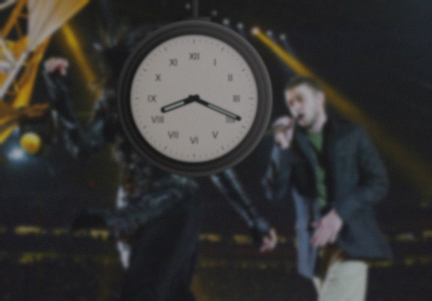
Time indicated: 8:19
